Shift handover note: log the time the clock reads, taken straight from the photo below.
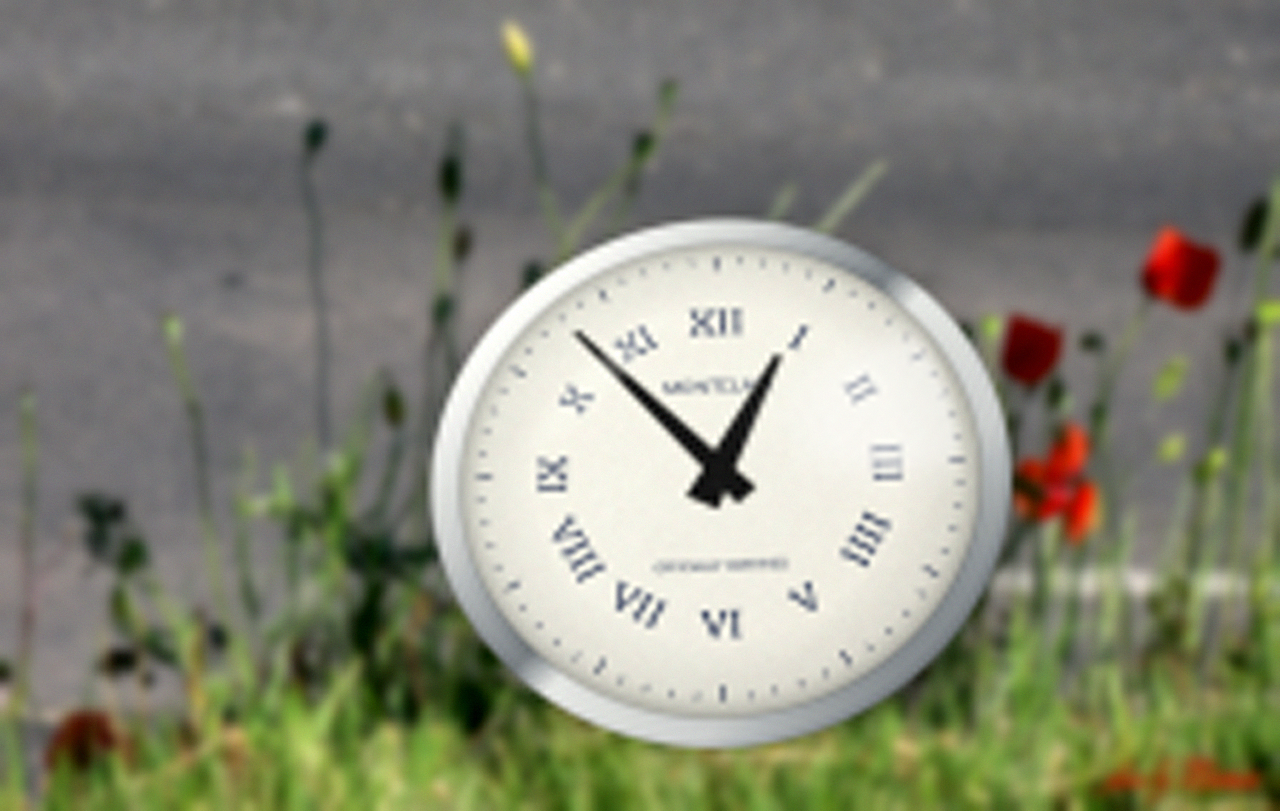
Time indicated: 12:53
